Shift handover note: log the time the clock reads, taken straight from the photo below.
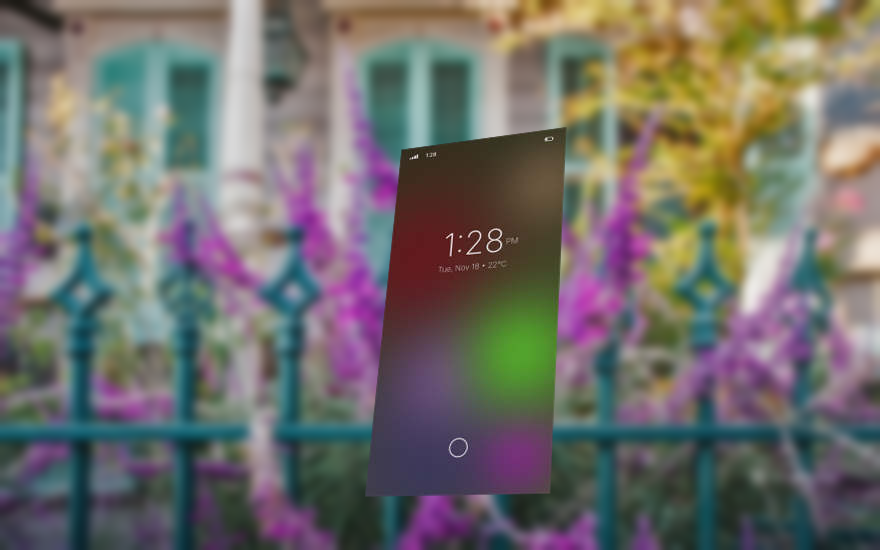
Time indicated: 1:28
